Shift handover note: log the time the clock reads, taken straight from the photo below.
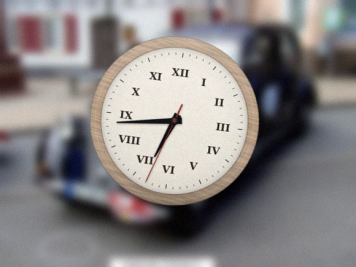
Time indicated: 6:43:33
